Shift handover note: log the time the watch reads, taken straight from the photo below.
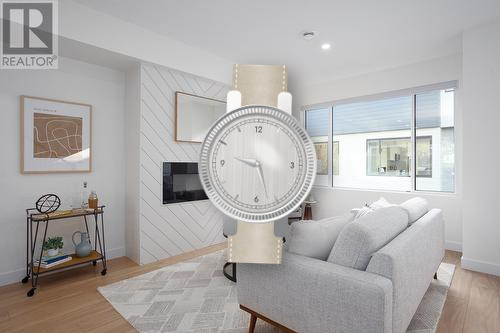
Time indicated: 9:27
